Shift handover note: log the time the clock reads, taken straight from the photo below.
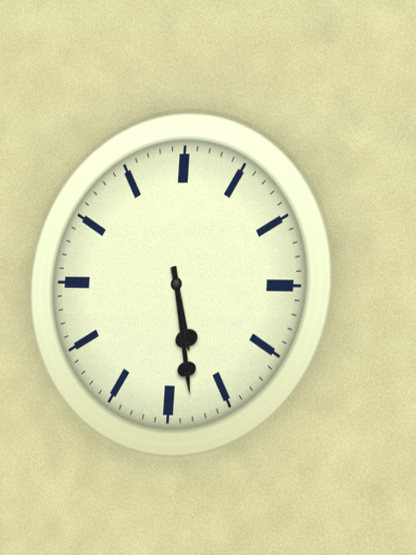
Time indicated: 5:28
